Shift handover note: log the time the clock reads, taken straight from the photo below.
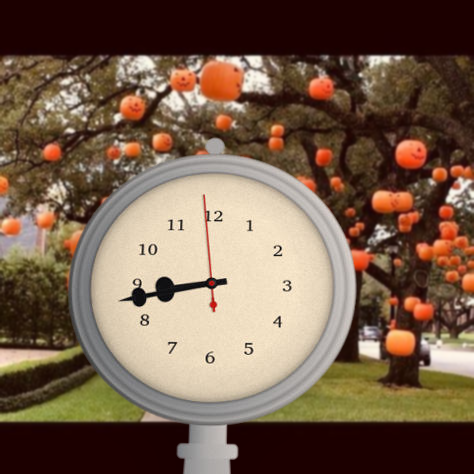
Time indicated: 8:42:59
